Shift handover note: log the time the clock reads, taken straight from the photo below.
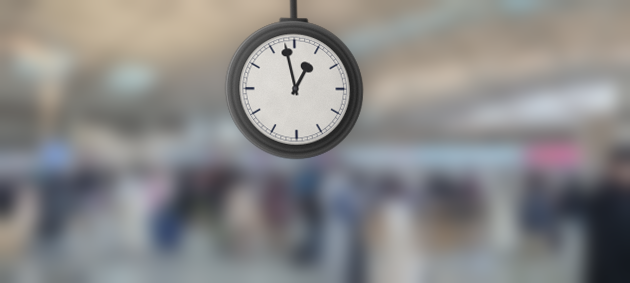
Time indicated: 12:58
